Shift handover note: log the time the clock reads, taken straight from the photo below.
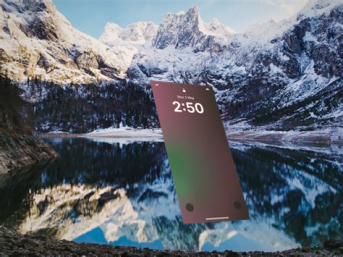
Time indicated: 2:50
